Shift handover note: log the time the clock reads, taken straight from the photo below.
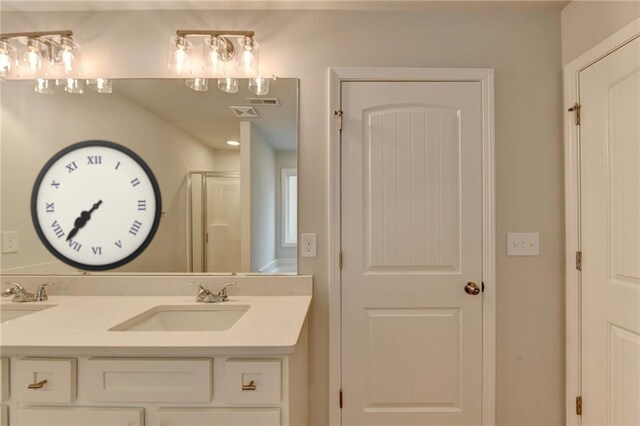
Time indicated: 7:37
